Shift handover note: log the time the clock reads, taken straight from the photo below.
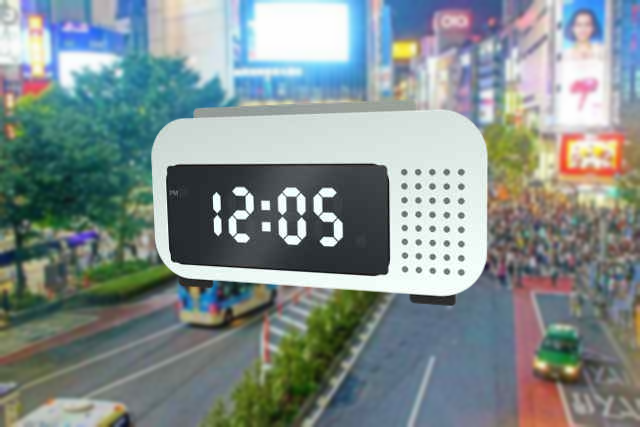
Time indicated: 12:05
